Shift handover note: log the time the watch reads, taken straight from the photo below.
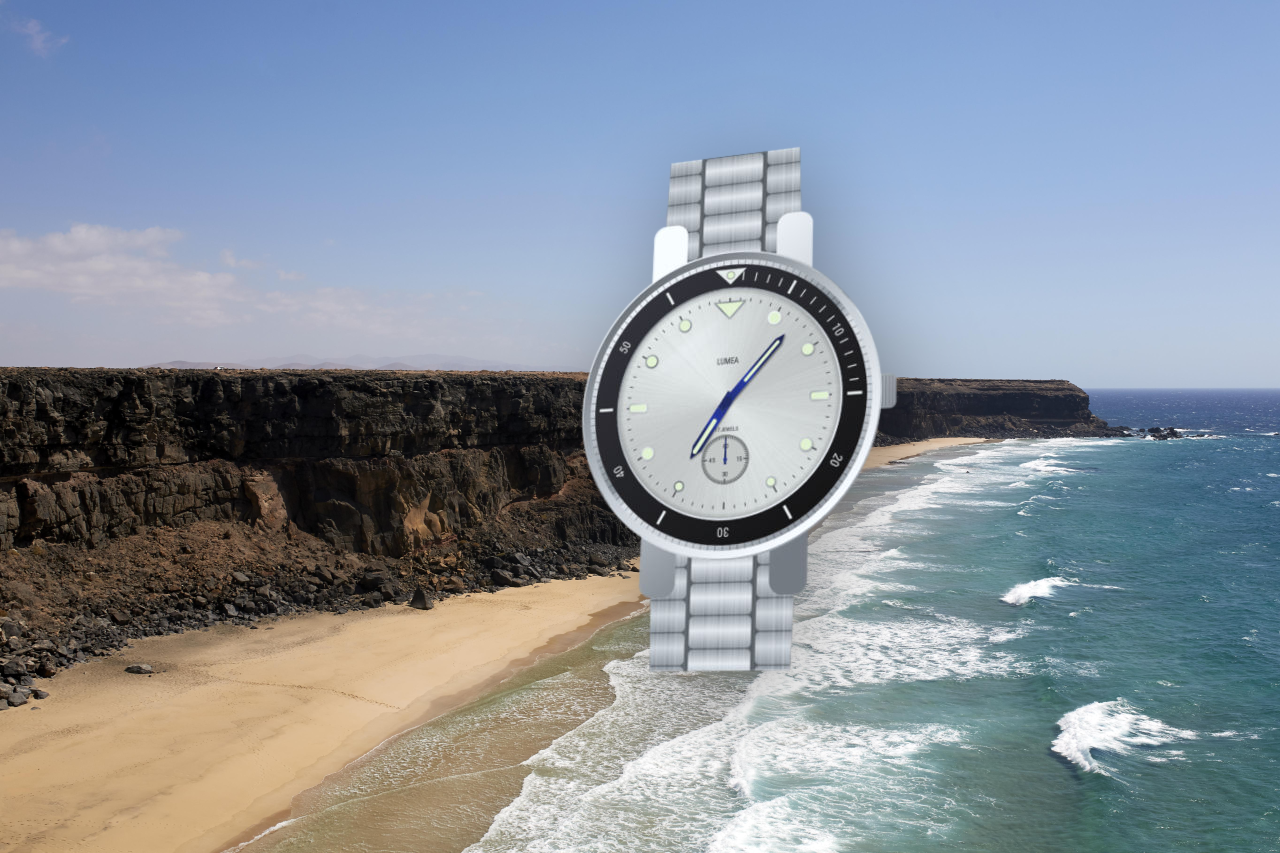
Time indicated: 7:07
